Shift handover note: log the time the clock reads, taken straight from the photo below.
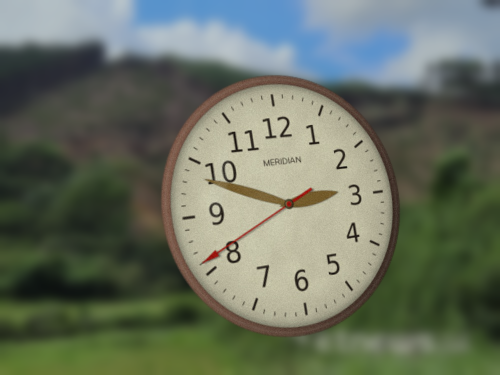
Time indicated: 2:48:41
